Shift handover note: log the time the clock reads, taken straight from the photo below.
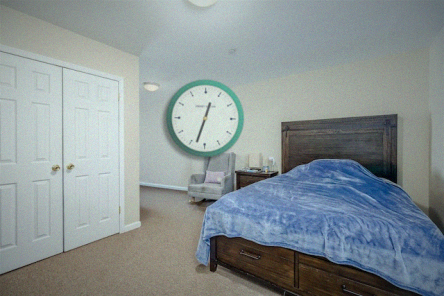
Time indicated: 12:33
